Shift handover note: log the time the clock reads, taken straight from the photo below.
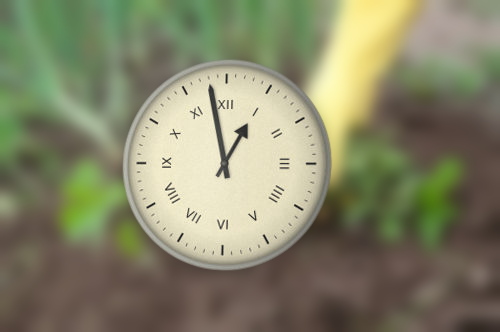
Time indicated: 12:58
